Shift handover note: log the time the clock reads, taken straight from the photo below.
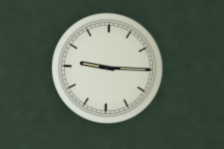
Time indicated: 9:15
